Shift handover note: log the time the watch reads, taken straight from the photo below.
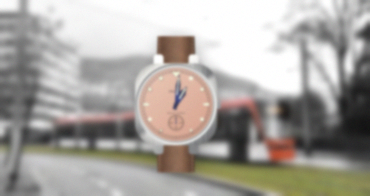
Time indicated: 1:01
